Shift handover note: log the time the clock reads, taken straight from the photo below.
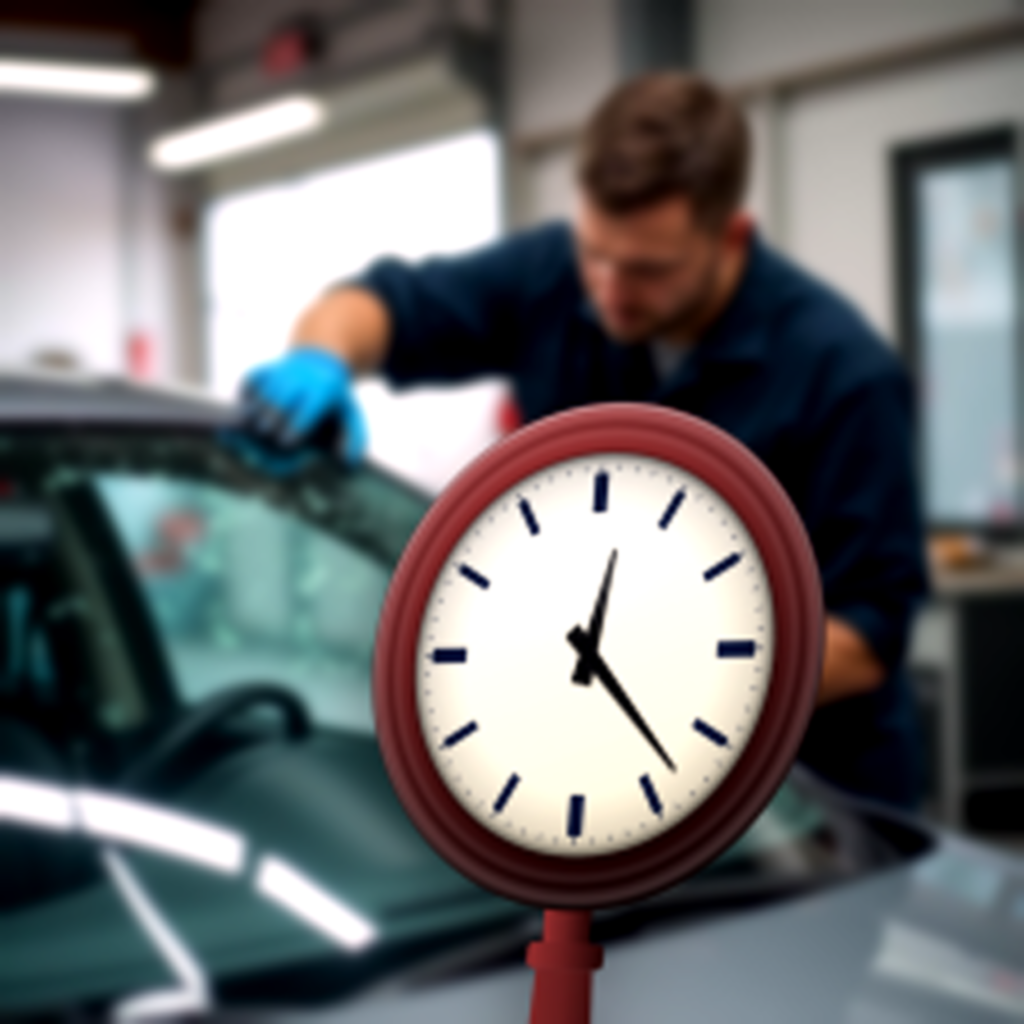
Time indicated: 12:23
